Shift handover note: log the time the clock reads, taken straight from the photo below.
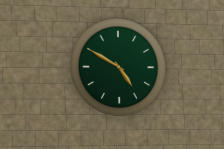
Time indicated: 4:50
